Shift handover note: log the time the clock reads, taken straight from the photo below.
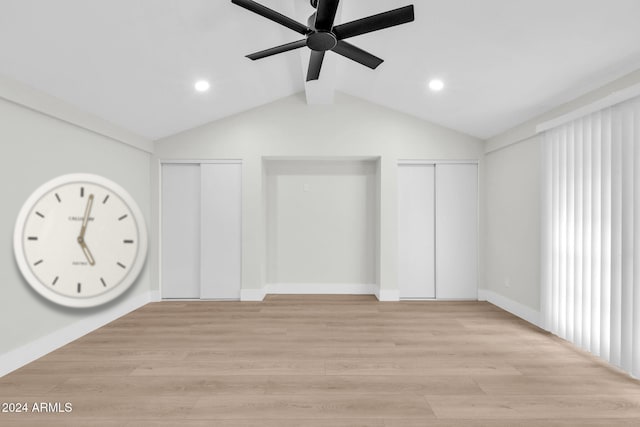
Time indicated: 5:02
